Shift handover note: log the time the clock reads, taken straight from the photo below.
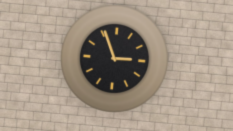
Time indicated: 2:56
